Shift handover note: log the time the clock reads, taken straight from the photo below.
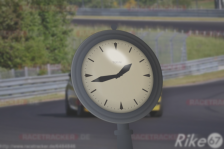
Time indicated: 1:43
